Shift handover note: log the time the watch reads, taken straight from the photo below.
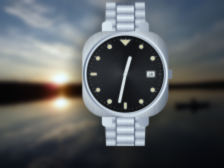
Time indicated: 12:32
